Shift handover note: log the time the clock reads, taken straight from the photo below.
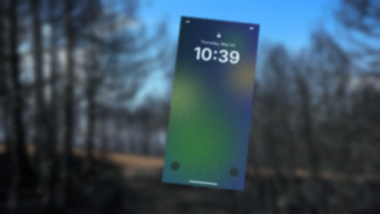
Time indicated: 10:39
